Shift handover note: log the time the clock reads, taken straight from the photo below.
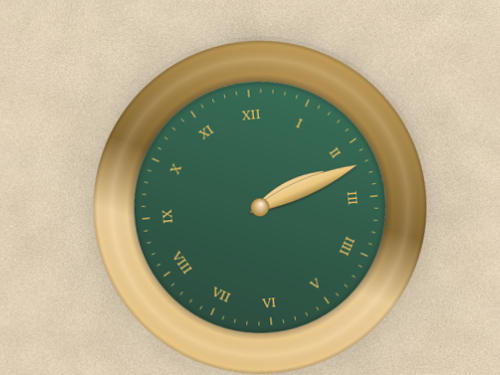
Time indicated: 2:12
